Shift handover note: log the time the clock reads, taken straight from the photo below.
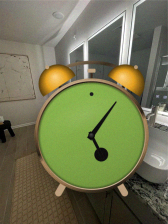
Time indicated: 5:06
